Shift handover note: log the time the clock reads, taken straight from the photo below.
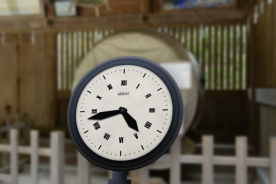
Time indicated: 4:43
